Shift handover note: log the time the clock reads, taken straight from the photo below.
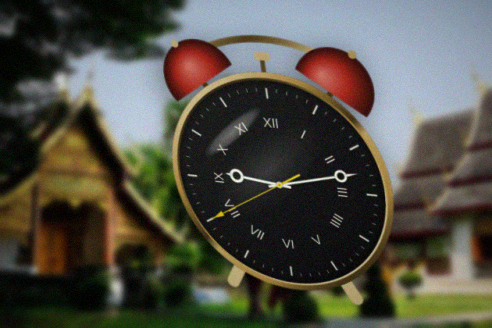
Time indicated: 9:12:40
